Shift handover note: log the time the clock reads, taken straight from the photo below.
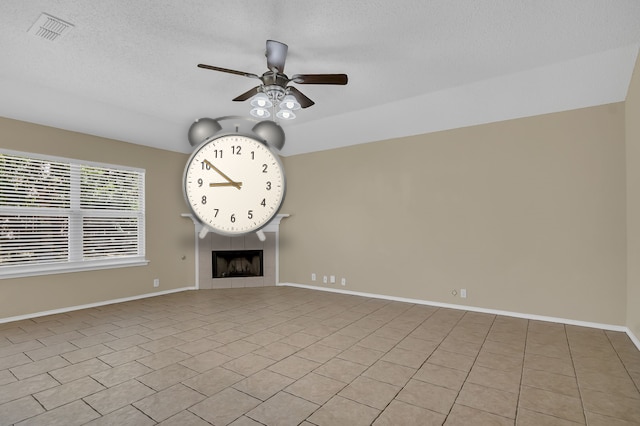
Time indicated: 8:51
